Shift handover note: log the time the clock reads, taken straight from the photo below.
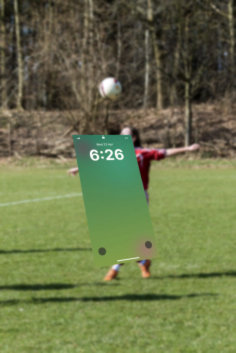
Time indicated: 6:26
